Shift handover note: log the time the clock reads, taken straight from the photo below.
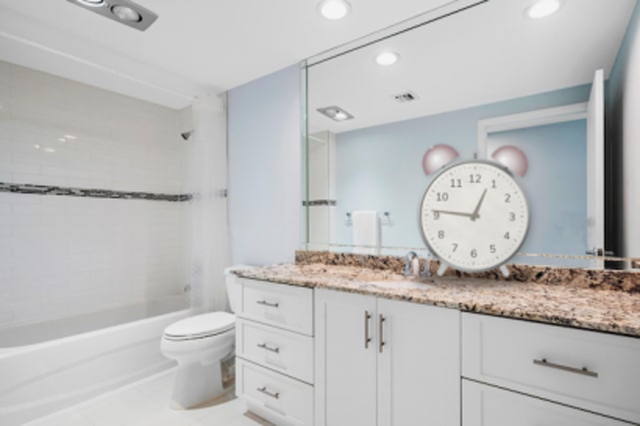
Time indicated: 12:46
